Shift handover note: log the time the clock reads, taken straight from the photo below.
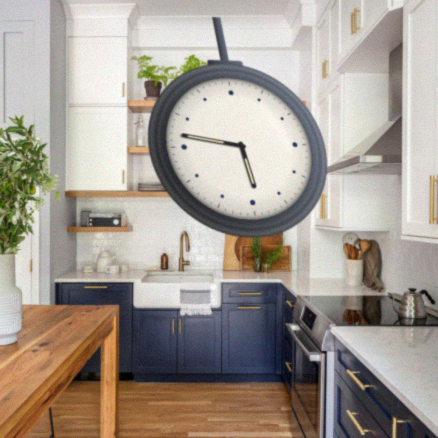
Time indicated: 5:47
